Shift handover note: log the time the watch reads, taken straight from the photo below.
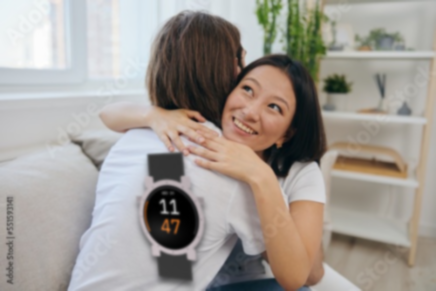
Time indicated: 11:47
